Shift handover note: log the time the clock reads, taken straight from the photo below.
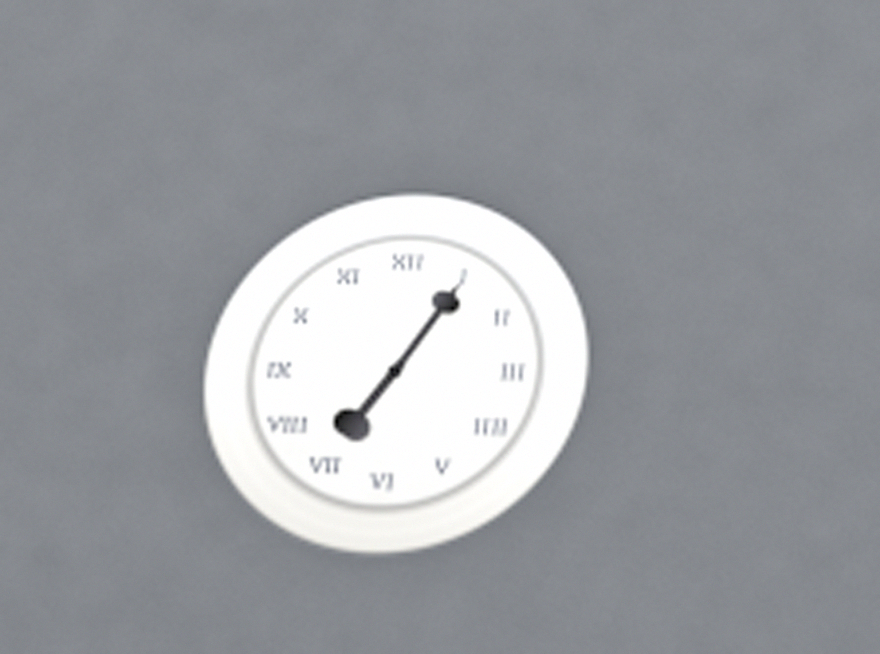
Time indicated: 7:05
